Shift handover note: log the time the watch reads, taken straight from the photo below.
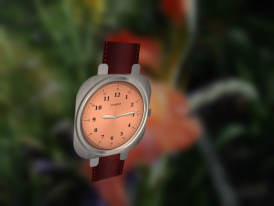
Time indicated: 9:14
